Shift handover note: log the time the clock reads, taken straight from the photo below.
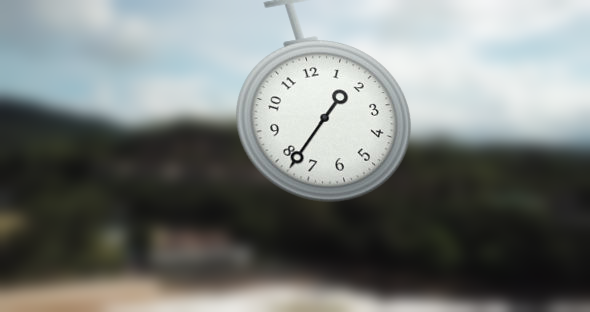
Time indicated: 1:38
